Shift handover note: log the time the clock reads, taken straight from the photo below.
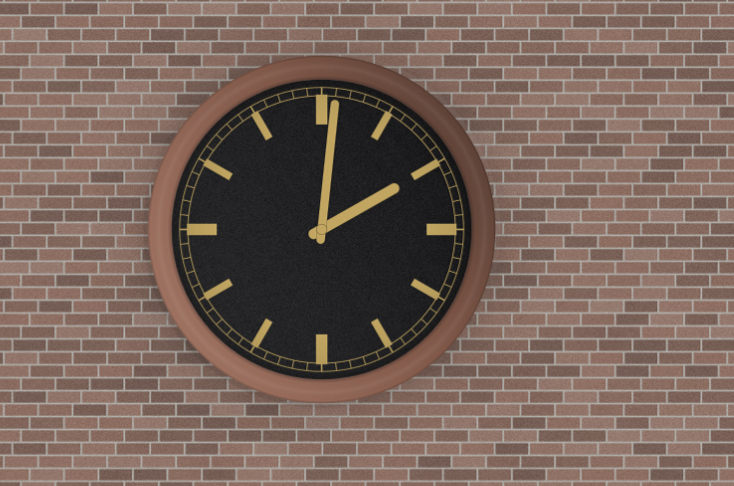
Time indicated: 2:01
